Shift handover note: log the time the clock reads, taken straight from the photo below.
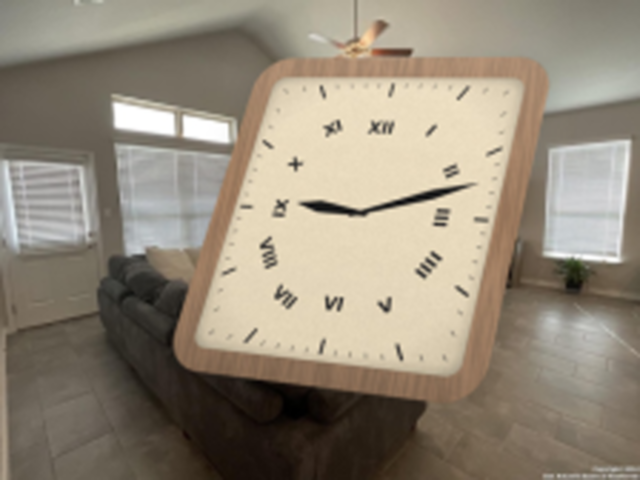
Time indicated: 9:12
